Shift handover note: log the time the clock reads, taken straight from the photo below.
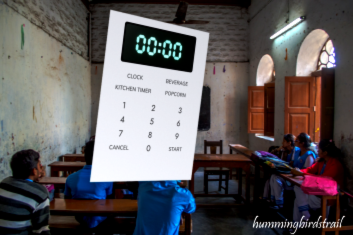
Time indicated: 0:00
